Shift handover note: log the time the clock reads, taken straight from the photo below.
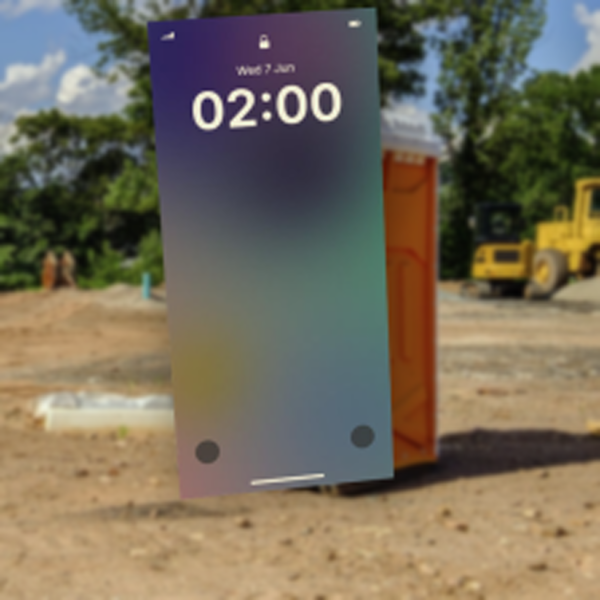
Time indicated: 2:00
